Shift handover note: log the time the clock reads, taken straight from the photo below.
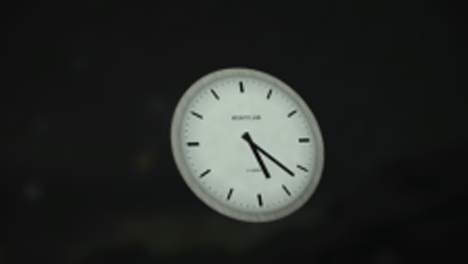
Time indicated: 5:22
